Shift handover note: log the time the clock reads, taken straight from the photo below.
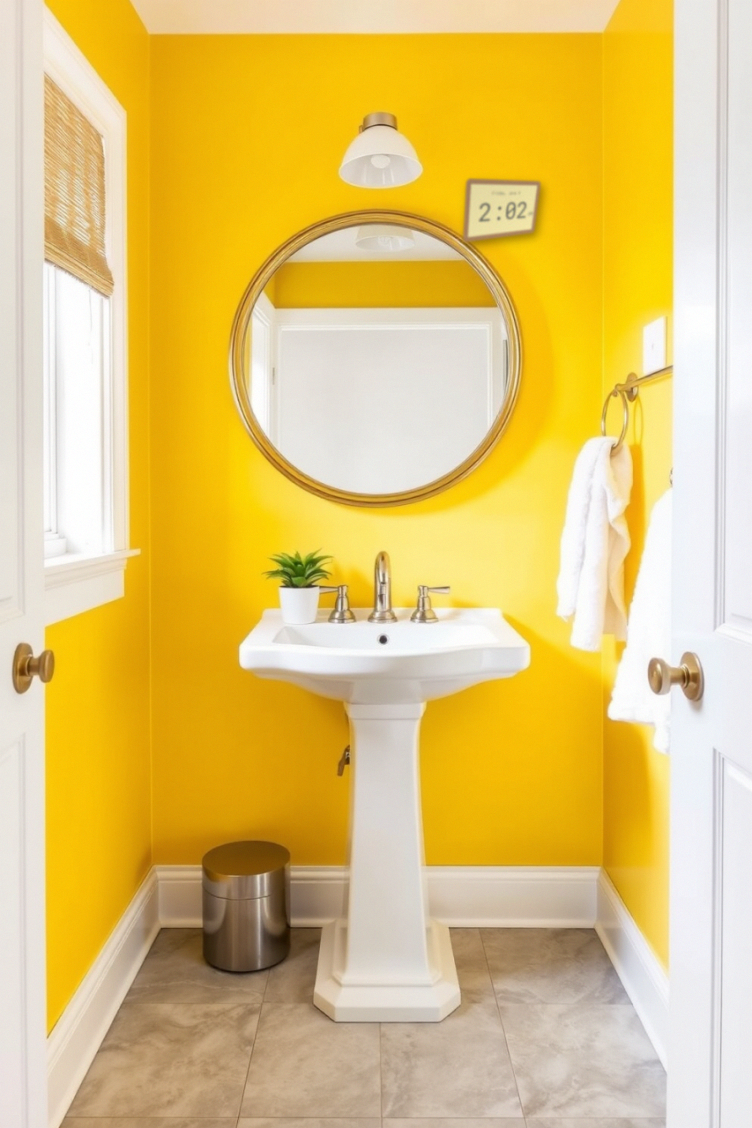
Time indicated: 2:02
